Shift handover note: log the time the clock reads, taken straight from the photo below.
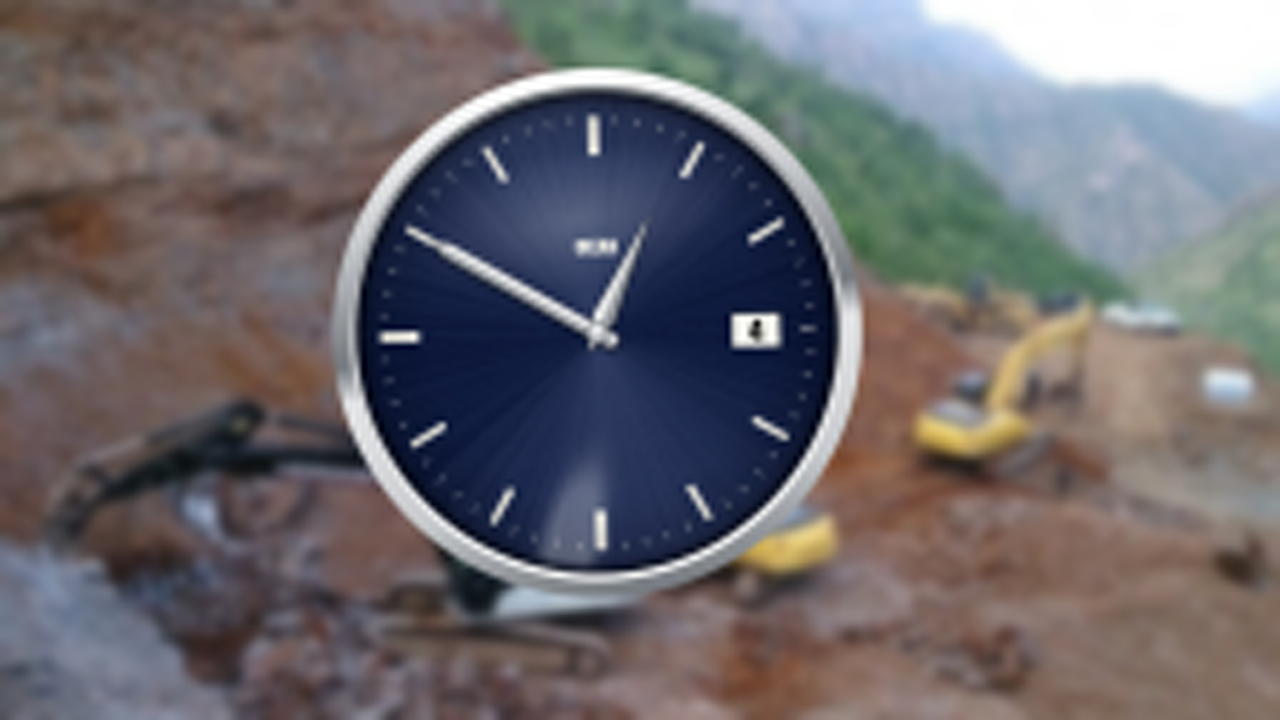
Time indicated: 12:50
